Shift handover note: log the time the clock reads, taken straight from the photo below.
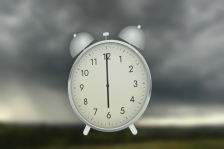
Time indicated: 6:00
